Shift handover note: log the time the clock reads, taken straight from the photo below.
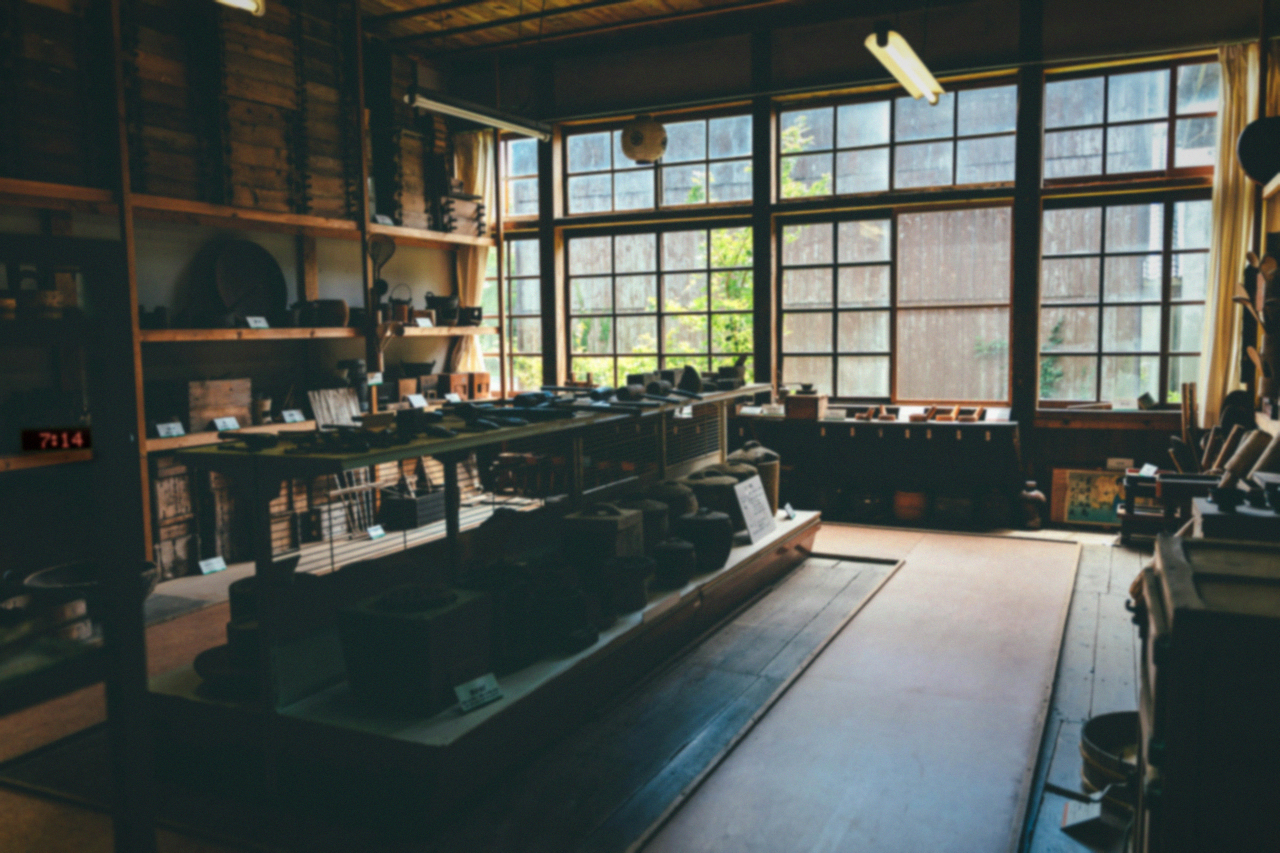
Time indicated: 7:14
